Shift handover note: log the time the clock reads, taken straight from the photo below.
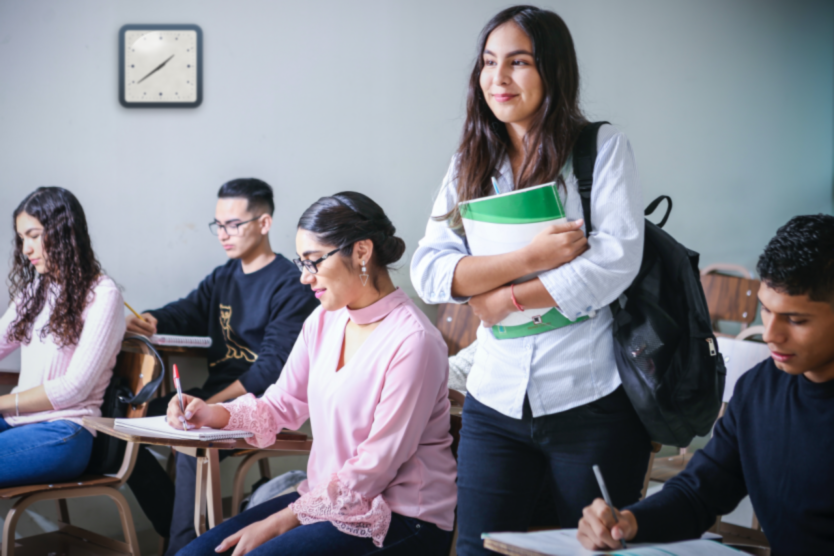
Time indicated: 1:39
